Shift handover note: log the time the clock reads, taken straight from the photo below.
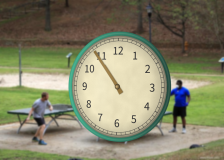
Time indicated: 10:54
